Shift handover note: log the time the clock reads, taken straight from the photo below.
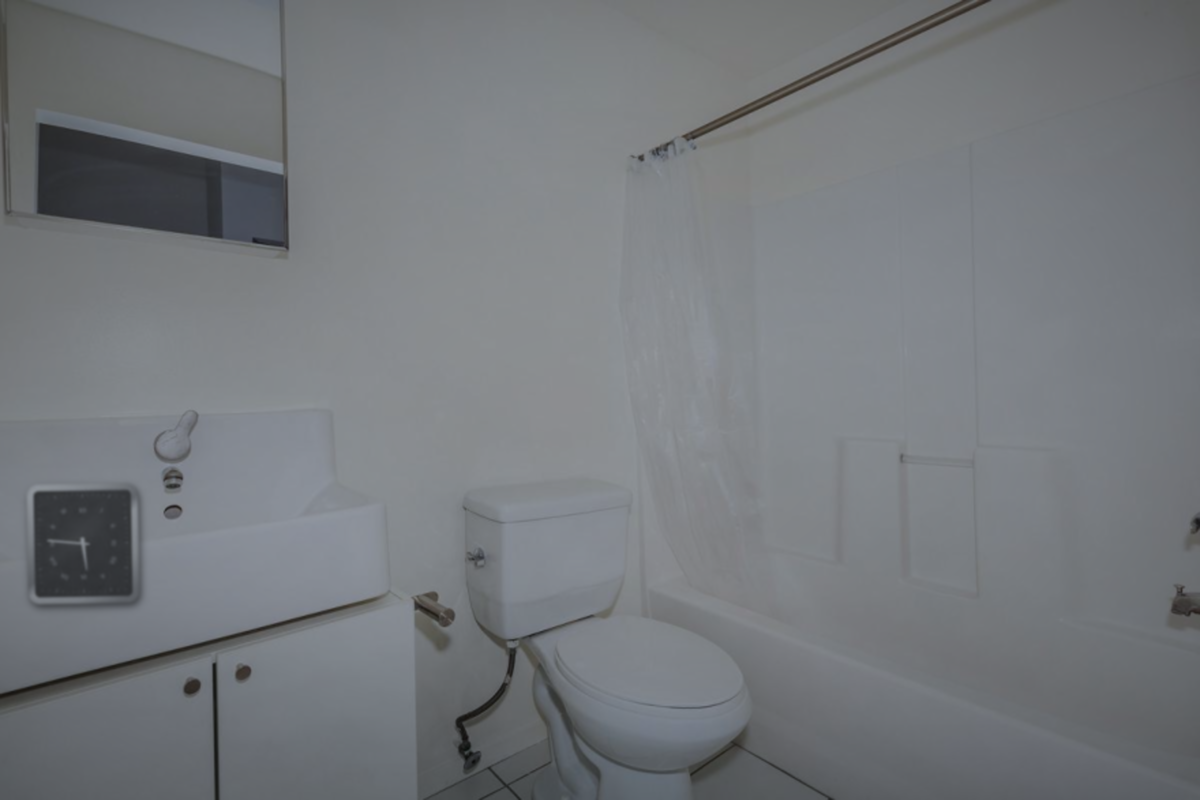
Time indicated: 5:46
